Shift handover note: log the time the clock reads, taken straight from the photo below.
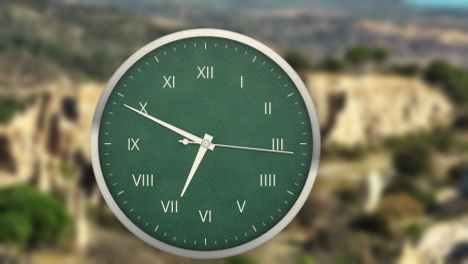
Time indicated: 6:49:16
